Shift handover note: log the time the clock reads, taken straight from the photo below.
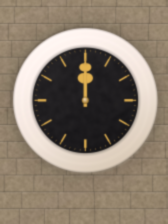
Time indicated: 12:00
